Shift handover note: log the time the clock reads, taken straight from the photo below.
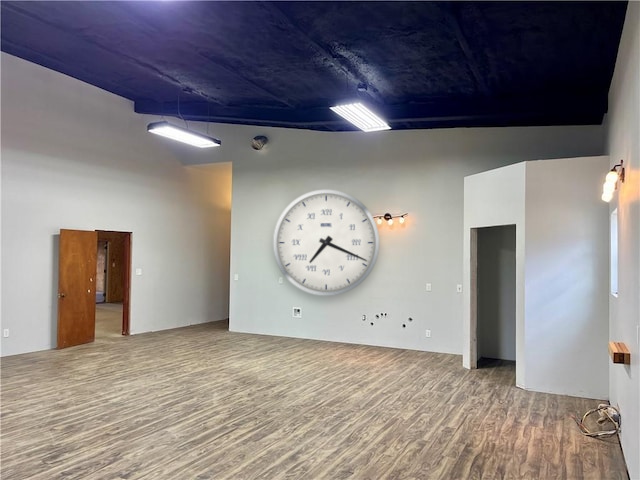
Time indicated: 7:19
